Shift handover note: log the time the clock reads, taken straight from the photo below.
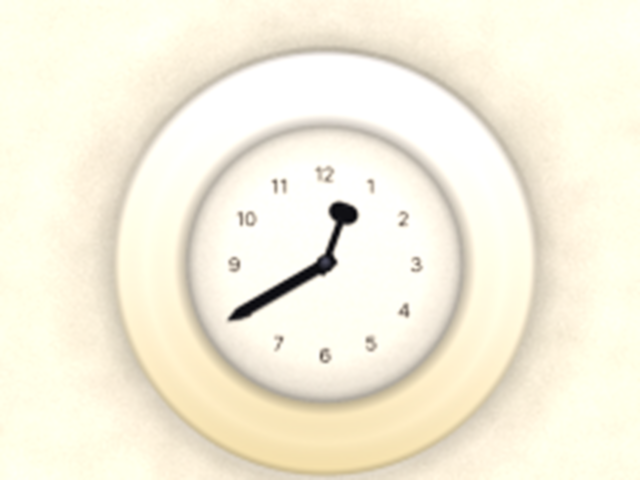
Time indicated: 12:40
